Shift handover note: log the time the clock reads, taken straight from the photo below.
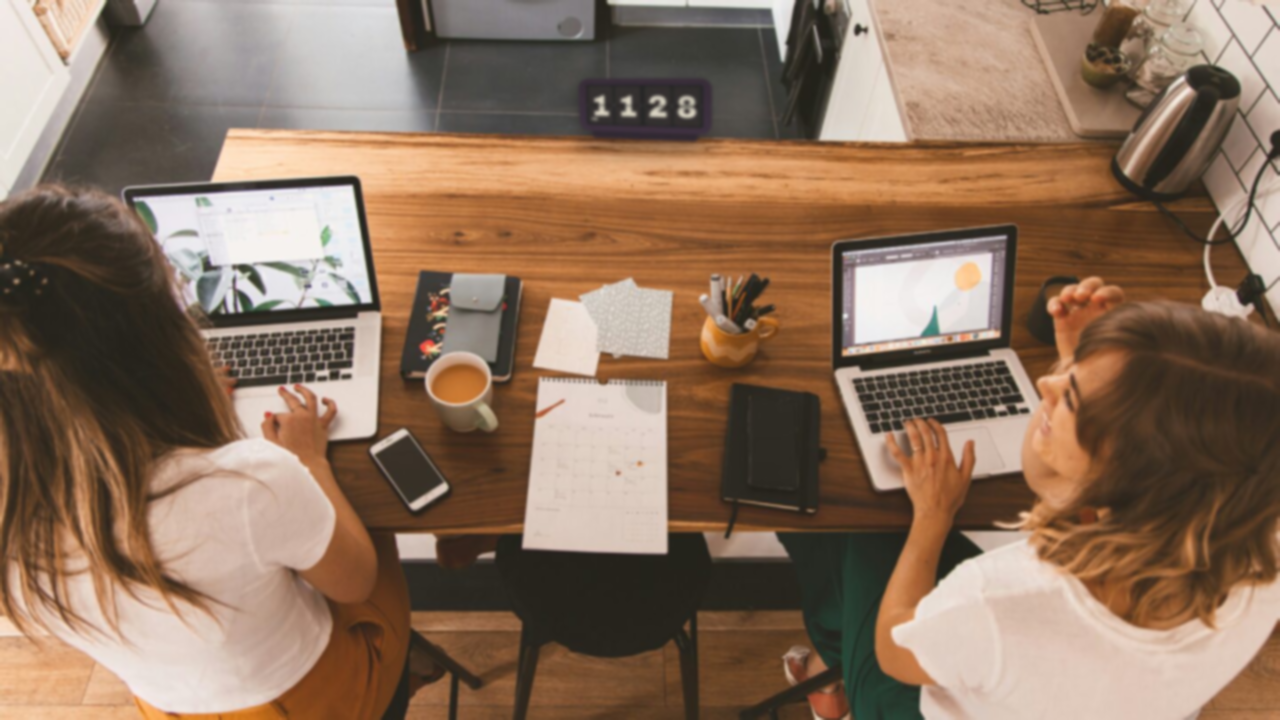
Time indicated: 11:28
